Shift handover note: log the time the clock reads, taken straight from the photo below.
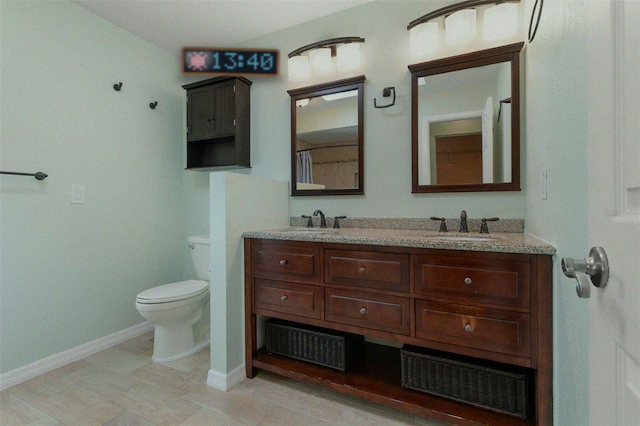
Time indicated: 13:40
